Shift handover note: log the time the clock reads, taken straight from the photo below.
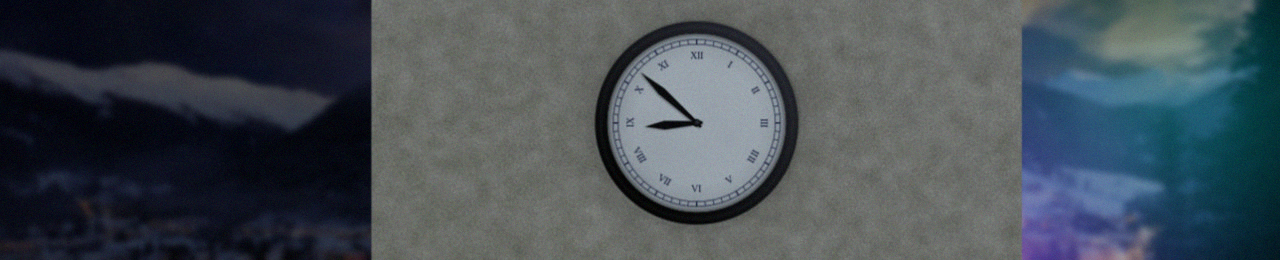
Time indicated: 8:52
